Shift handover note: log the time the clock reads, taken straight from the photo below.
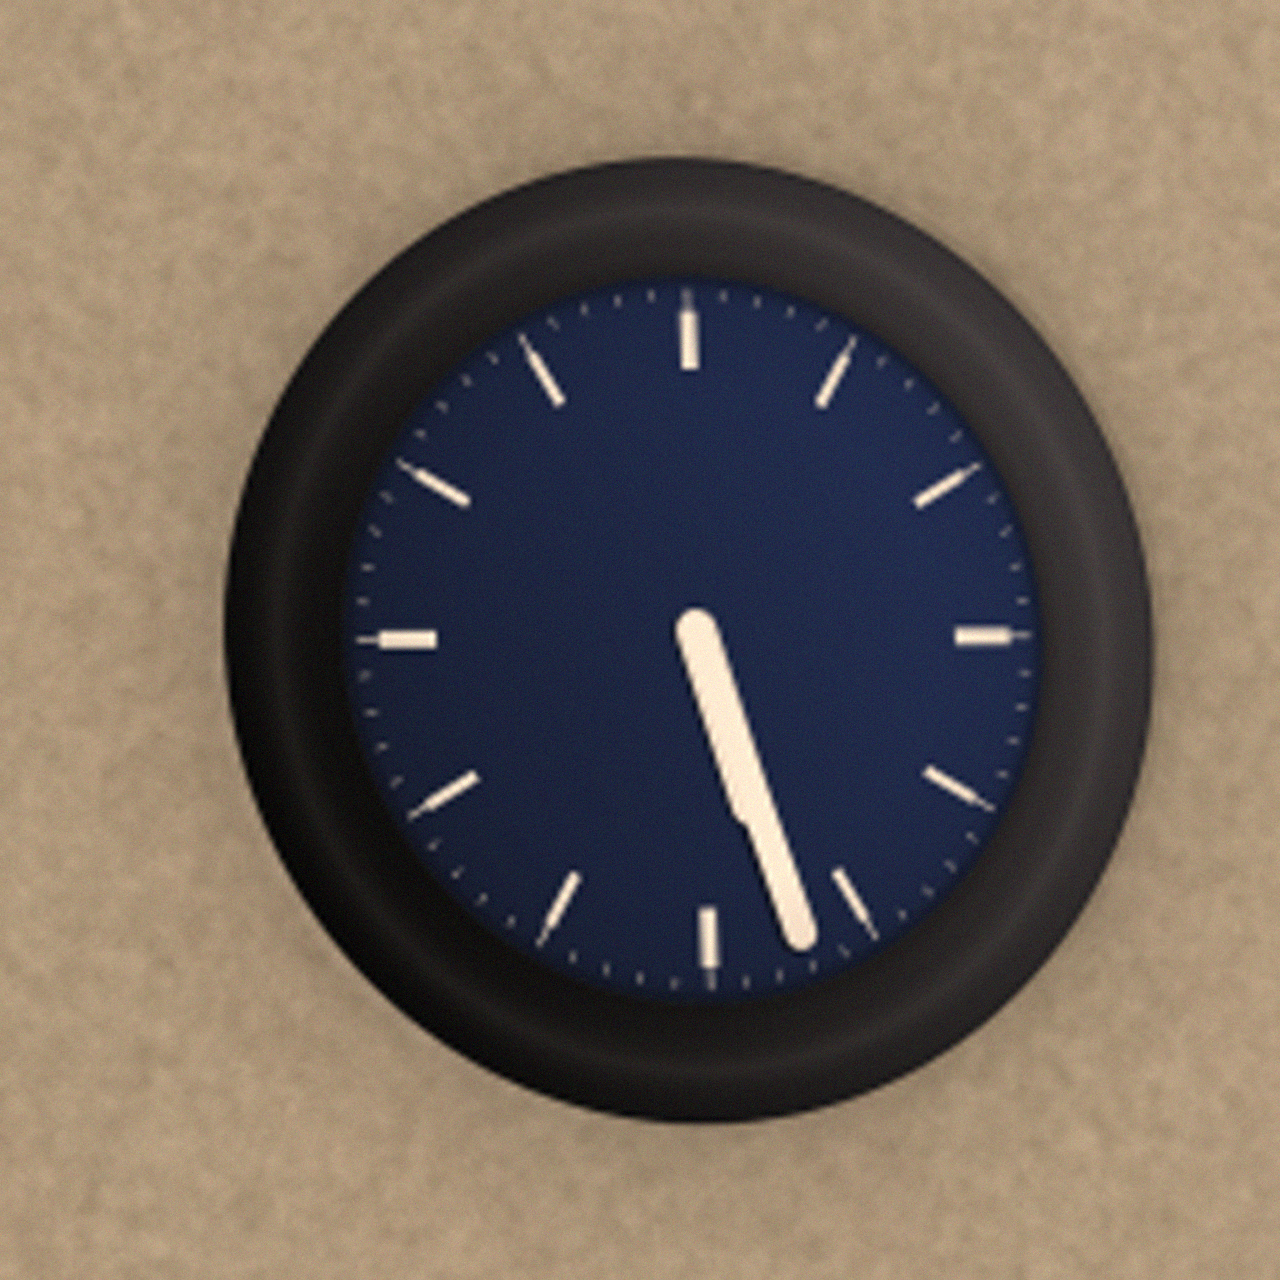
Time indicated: 5:27
